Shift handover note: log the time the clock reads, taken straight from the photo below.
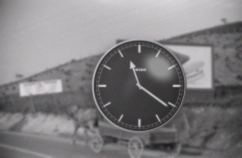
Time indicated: 11:21
